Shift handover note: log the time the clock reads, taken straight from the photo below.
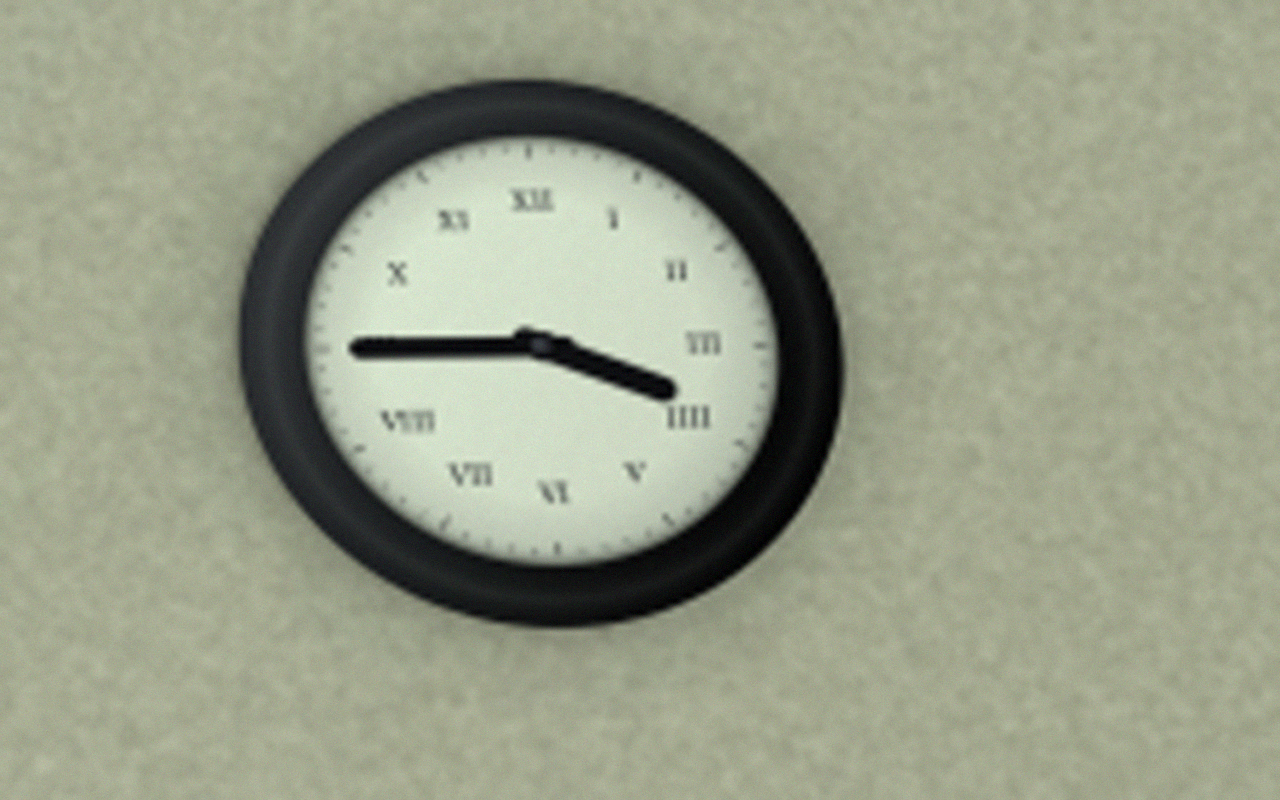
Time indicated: 3:45
